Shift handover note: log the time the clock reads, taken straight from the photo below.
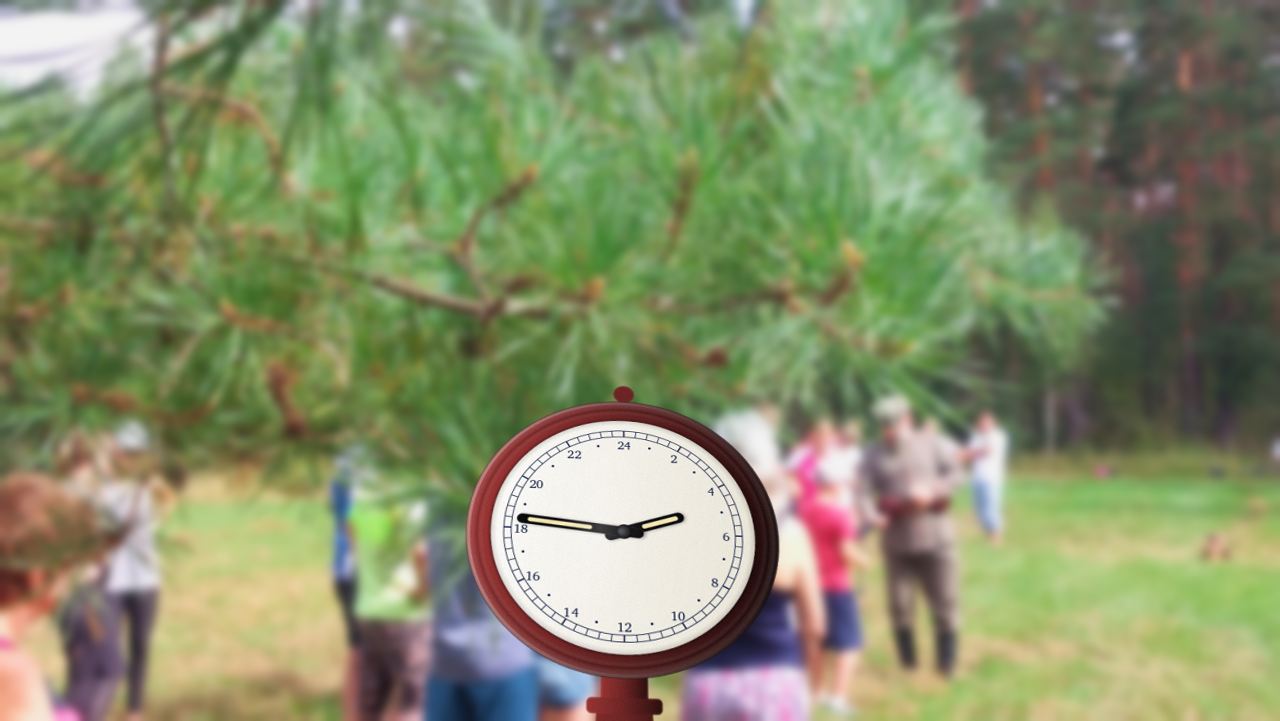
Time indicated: 4:46
